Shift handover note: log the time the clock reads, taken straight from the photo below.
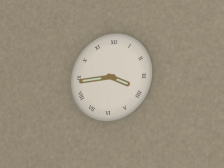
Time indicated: 3:44
